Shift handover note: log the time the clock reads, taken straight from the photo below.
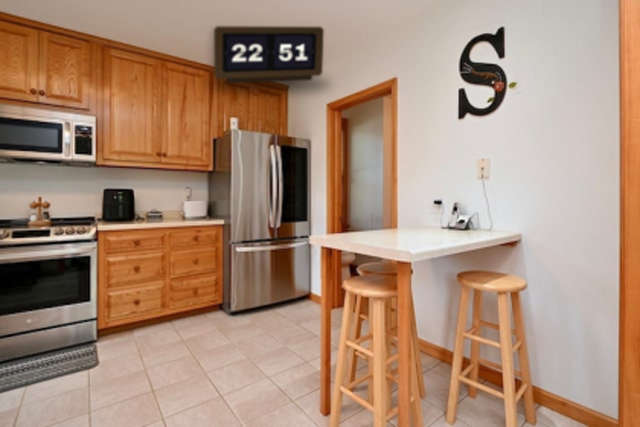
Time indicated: 22:51
